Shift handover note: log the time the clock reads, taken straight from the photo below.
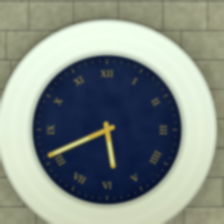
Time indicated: 5:41
